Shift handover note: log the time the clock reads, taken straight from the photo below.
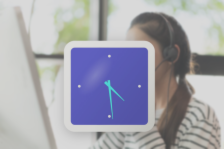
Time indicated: 4:29
